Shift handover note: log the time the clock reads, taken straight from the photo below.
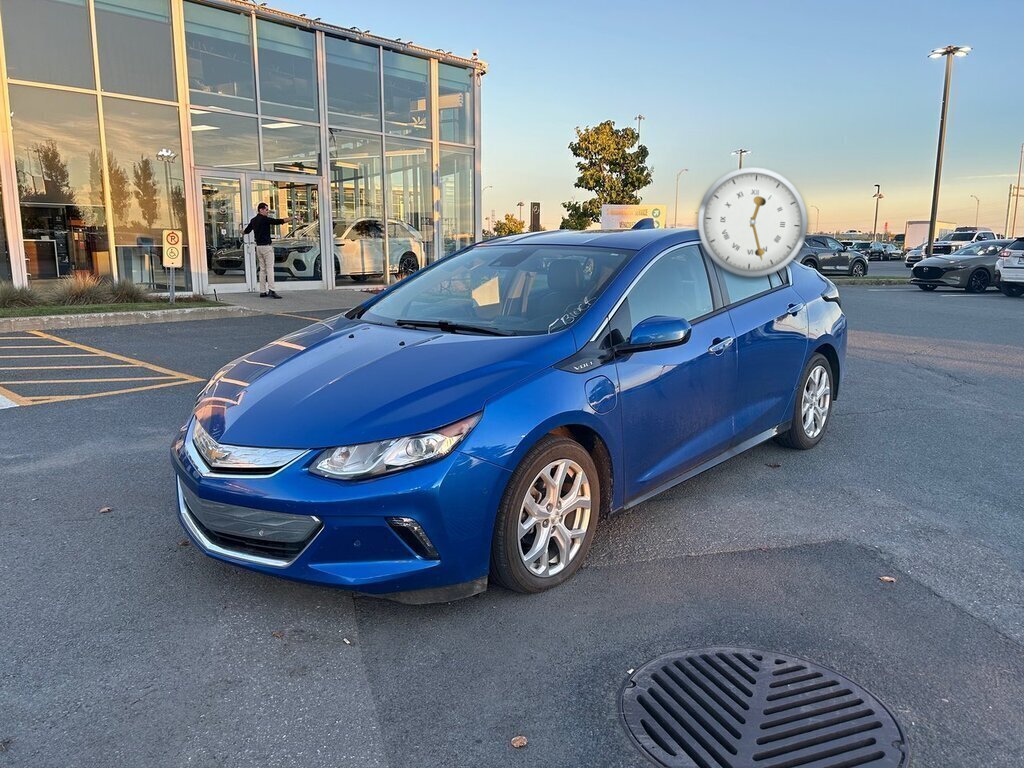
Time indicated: 12:27
